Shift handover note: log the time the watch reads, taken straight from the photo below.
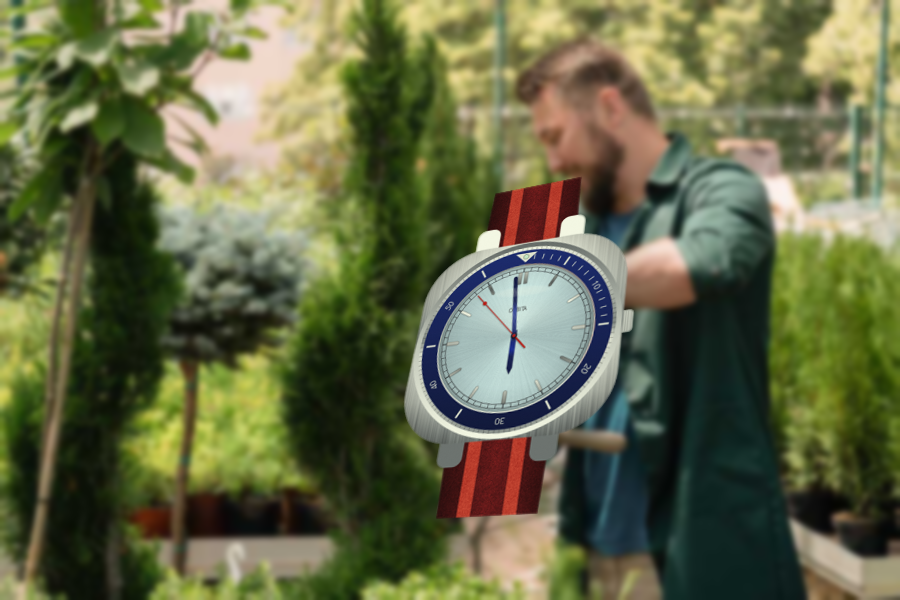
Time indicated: 5:58:53
